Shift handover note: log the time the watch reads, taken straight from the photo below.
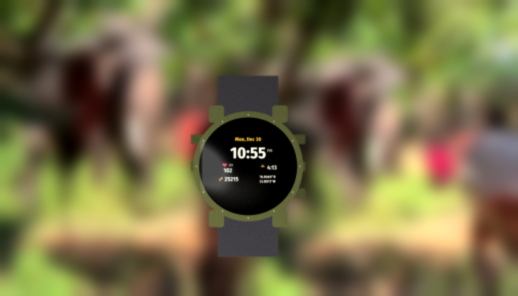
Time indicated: 10:55
